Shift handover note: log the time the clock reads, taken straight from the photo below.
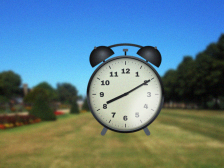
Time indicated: 8:10
